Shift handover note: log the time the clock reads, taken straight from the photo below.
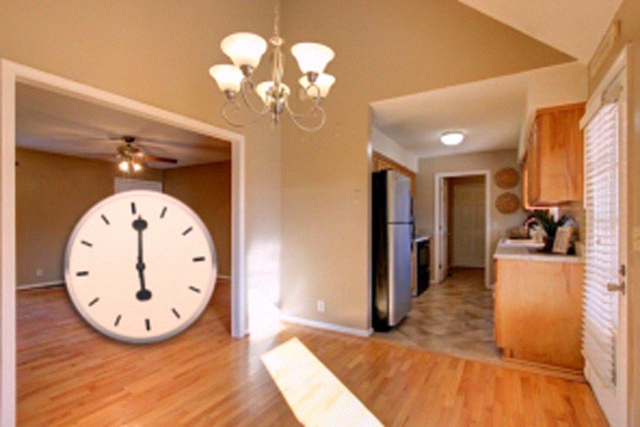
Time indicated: 6:01
